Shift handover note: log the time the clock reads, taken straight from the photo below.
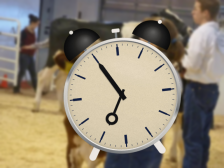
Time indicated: 6:55
